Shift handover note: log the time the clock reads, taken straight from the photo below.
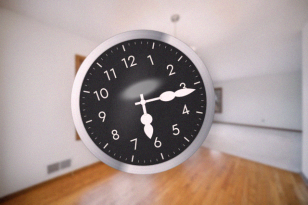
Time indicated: 6:16
